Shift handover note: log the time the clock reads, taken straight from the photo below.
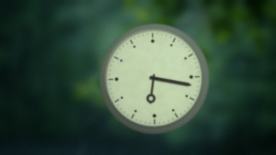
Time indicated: 6:17
